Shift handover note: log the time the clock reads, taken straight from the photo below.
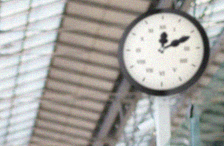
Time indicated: 12:11
